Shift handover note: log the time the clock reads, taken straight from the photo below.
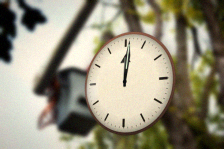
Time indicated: 12:01
